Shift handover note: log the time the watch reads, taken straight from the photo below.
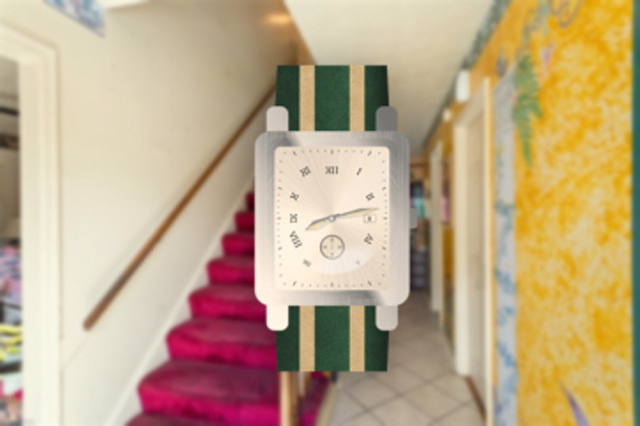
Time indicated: 8:13
